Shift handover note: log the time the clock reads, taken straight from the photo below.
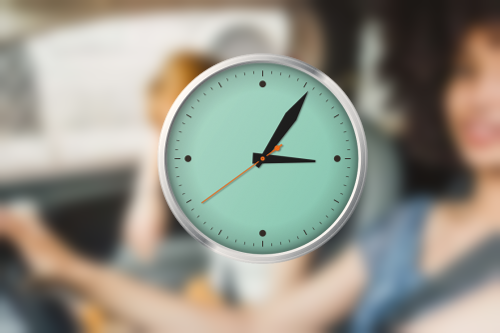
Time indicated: 3:05:39
